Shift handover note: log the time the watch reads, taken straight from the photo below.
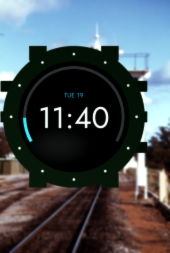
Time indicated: 11:40
